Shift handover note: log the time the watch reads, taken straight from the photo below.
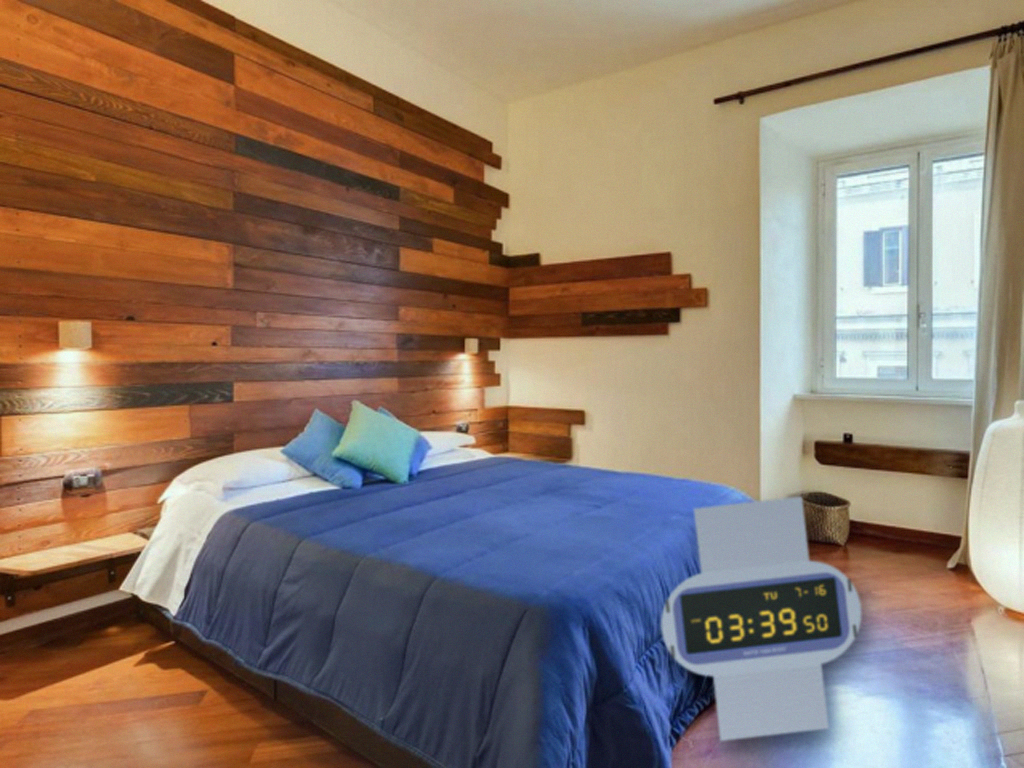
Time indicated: 3:39:50
